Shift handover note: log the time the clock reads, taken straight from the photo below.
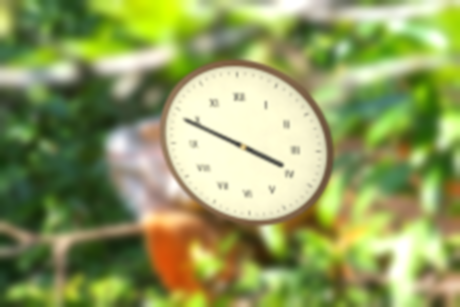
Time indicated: 3:49
